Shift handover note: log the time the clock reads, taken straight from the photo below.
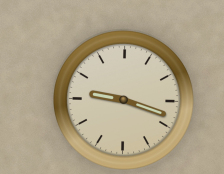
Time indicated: 9:18
